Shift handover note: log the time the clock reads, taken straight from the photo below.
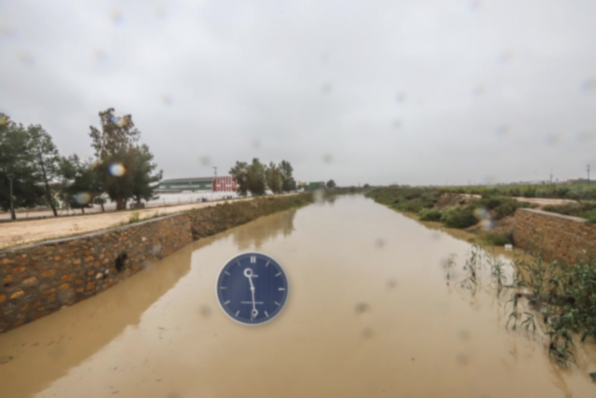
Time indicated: 11:29
